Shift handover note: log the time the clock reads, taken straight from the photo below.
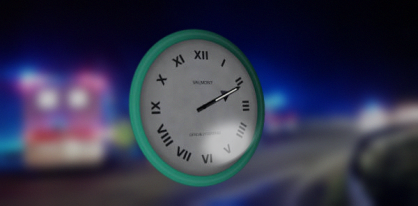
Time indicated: 2:11
